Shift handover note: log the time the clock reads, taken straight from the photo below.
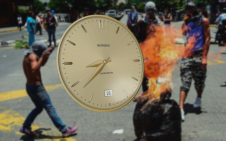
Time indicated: 8:38
